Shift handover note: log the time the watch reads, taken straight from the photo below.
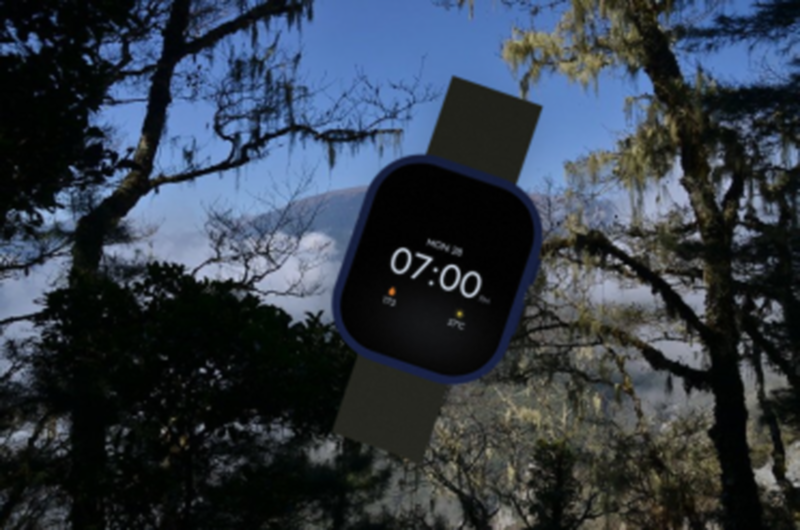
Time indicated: 7:00
